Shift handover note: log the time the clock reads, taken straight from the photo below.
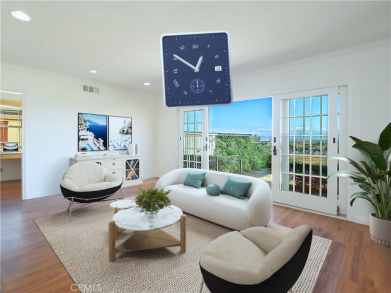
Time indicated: 12:51
